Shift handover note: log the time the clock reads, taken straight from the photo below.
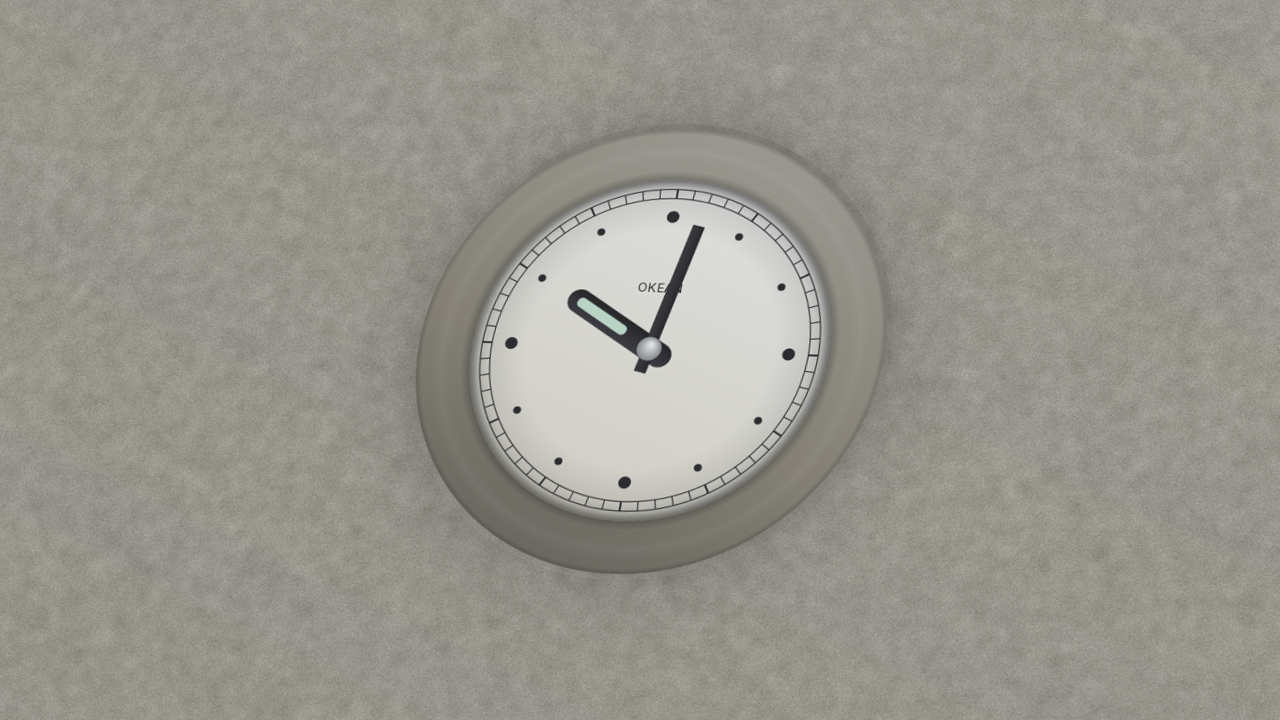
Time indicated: 10:02
